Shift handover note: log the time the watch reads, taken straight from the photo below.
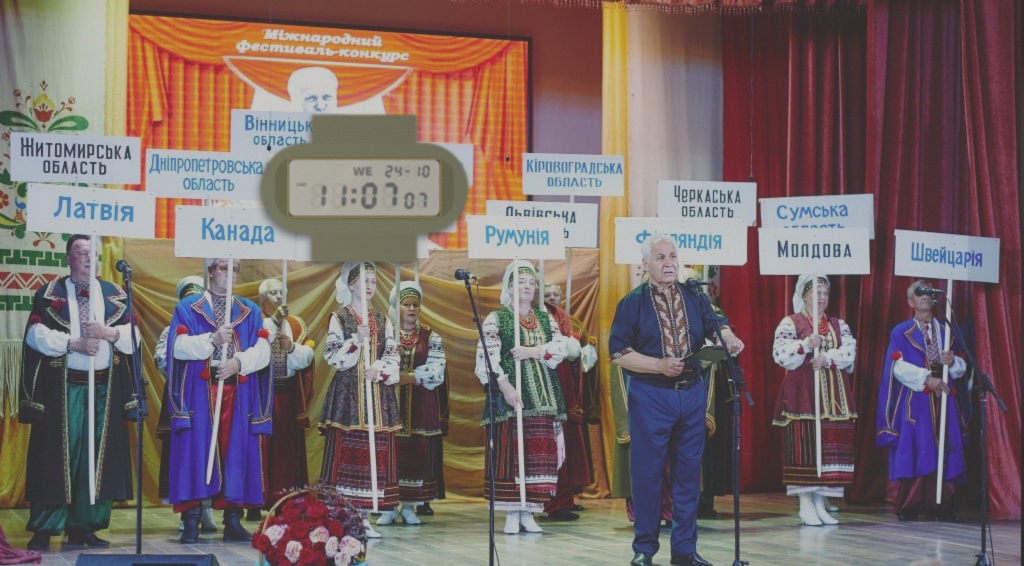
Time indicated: 11:07:07
